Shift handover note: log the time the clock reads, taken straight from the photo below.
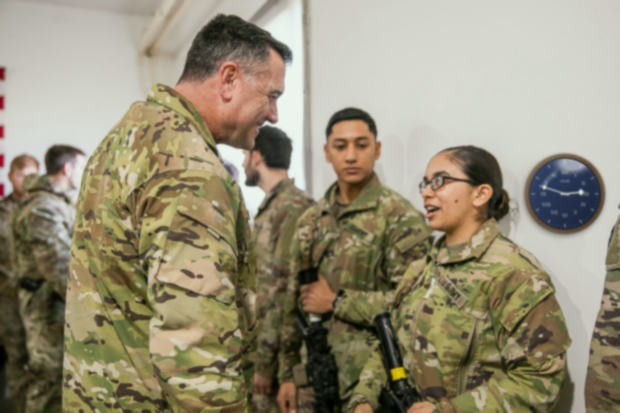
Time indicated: 2:48
